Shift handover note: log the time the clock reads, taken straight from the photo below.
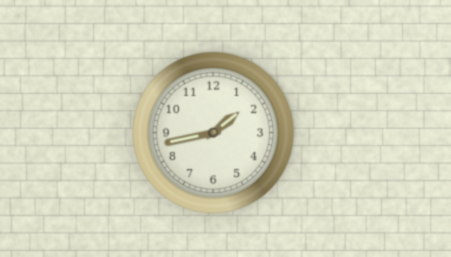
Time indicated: 1:43
